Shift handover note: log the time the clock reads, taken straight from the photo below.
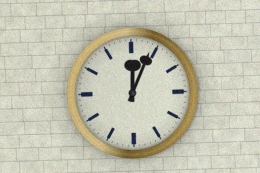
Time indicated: 12:04
